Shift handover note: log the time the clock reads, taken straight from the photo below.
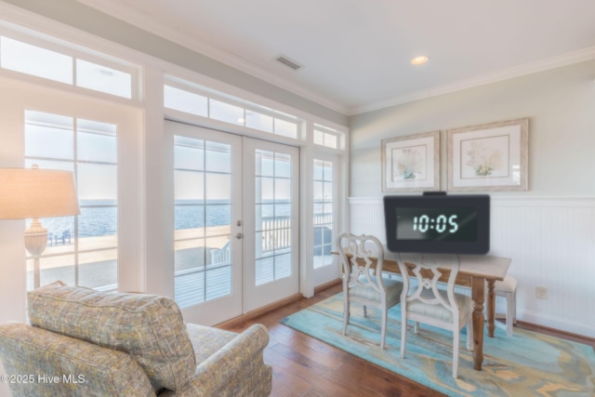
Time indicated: 10:05
